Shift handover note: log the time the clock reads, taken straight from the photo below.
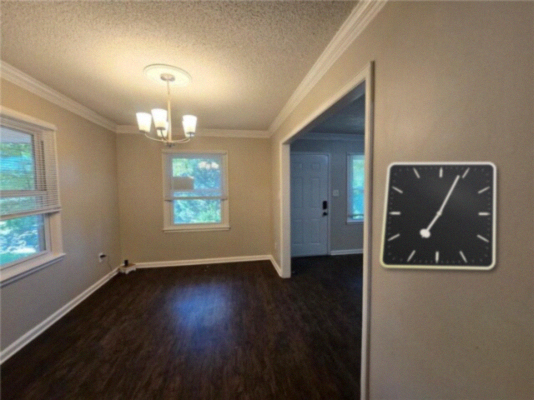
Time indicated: 7:04
